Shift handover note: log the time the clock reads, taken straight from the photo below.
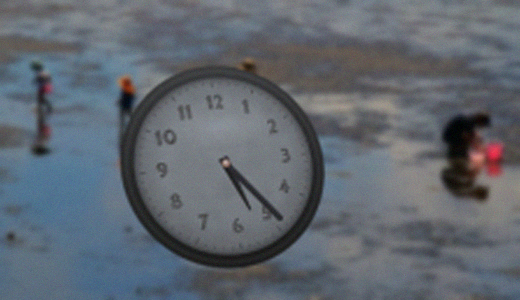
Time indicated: 5:24
